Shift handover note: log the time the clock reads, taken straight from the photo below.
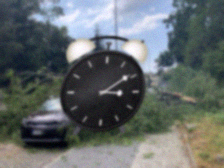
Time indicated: 3:09
